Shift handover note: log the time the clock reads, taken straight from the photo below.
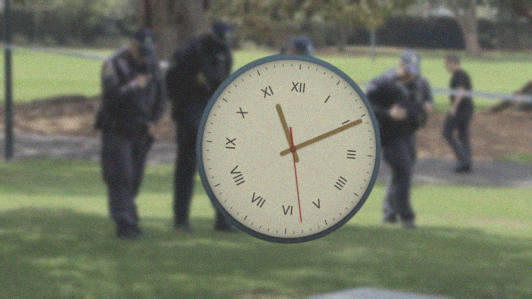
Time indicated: 11:10:28
